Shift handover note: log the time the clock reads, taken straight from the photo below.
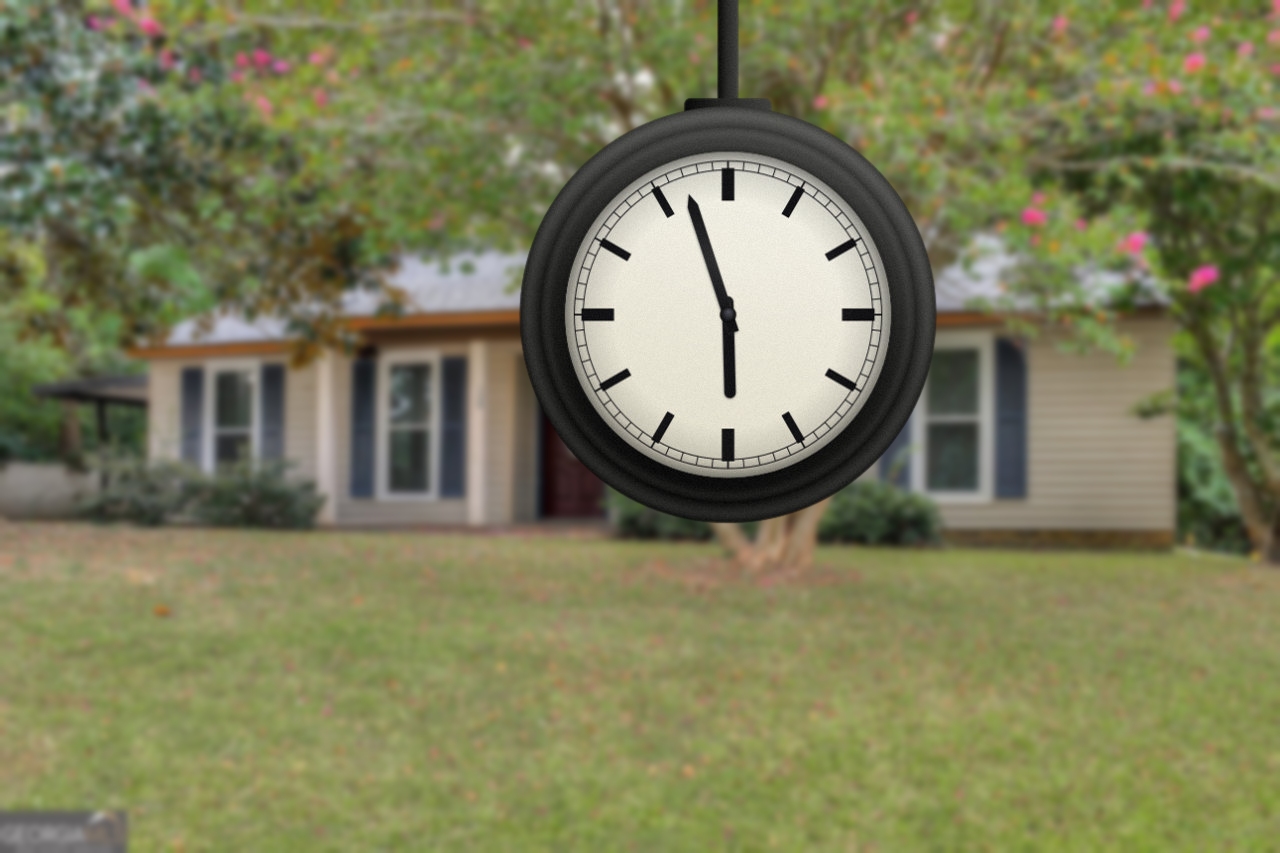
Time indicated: 5:57
